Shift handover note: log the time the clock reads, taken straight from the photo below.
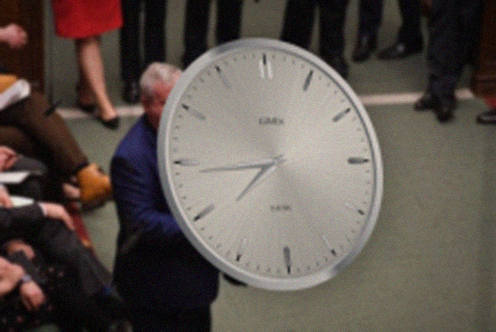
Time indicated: 7:44
